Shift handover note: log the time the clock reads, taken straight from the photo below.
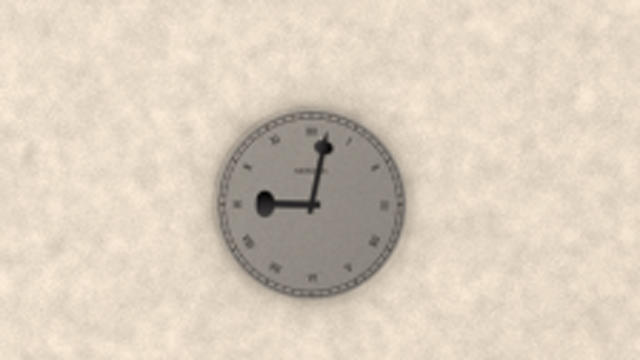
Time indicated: 9:02
